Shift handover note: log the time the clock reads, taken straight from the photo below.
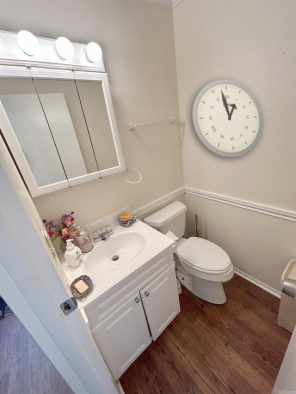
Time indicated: 12:58
